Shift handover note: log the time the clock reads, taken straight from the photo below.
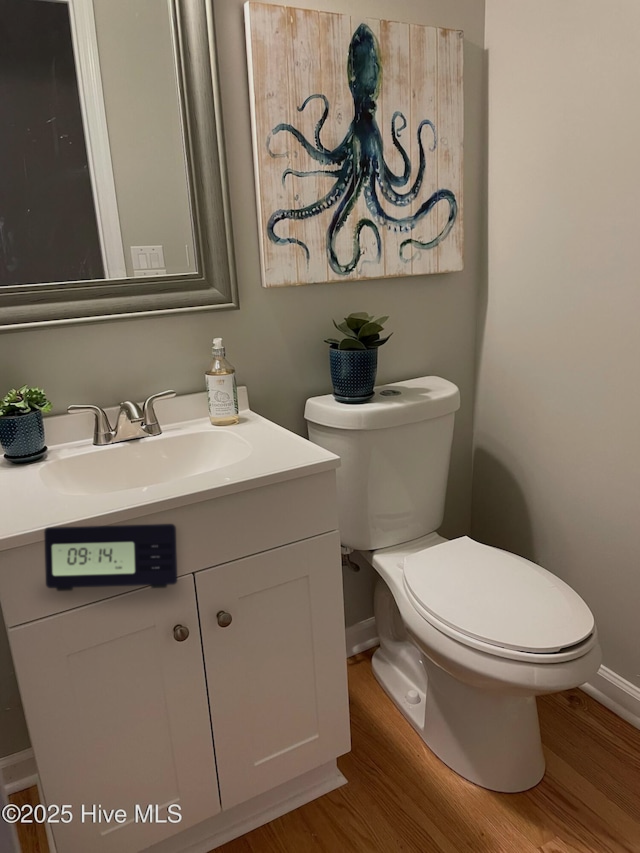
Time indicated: 9:14
